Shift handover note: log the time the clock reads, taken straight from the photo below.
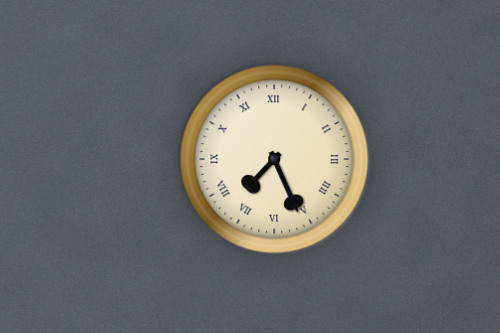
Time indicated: 7:26
